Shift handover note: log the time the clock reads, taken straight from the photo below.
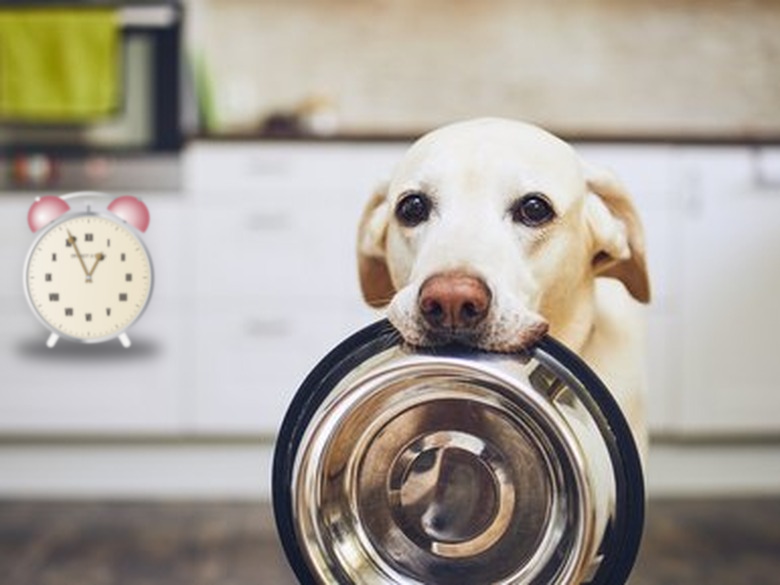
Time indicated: 12:56
